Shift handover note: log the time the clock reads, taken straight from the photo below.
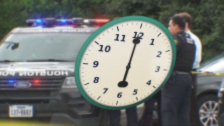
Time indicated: 6:00
